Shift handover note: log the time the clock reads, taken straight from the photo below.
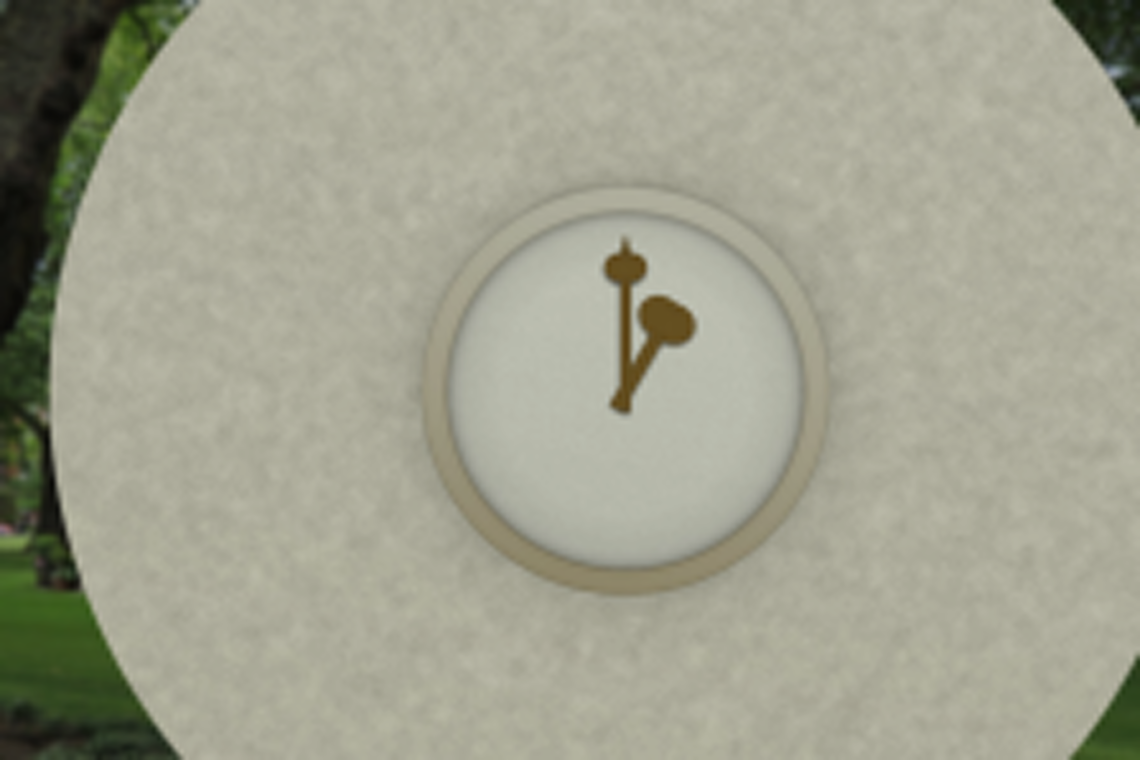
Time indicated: 1:00
